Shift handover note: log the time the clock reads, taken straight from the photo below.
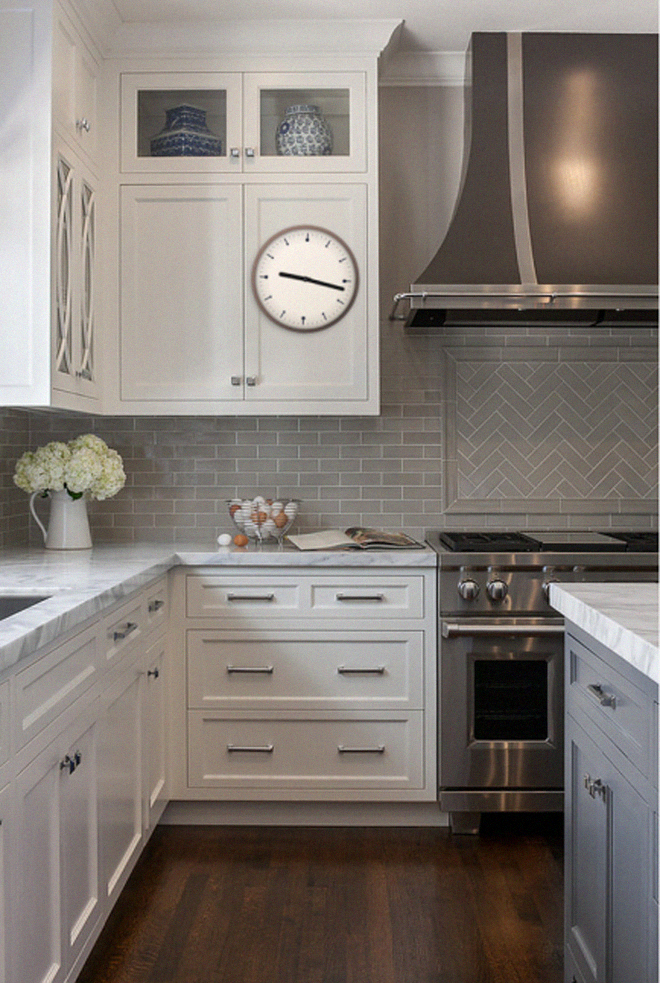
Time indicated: 9:17
